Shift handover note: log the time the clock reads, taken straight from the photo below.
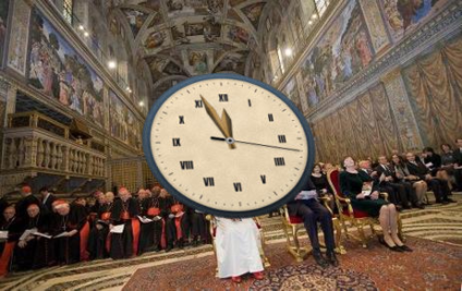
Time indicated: 11:56:17
